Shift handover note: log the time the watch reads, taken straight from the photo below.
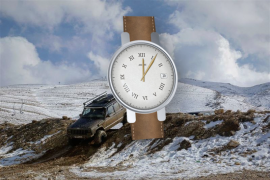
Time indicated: 12:06
